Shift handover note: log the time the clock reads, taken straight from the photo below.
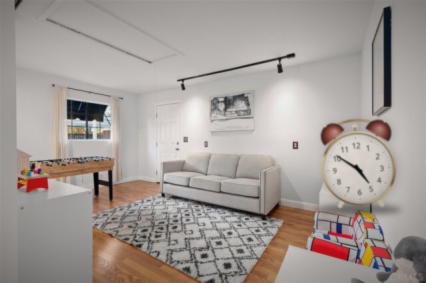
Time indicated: 4:51
